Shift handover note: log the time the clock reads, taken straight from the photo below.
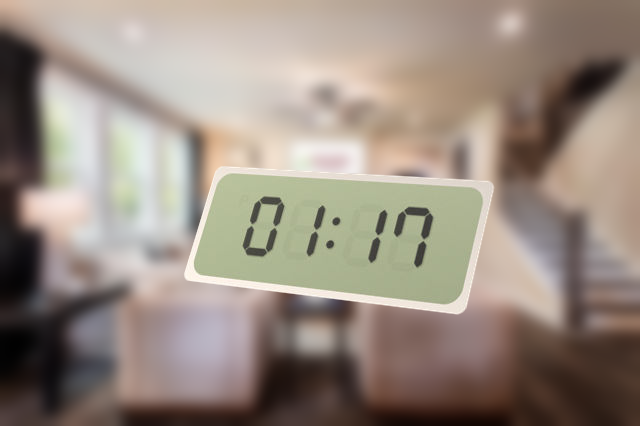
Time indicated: 1:17
